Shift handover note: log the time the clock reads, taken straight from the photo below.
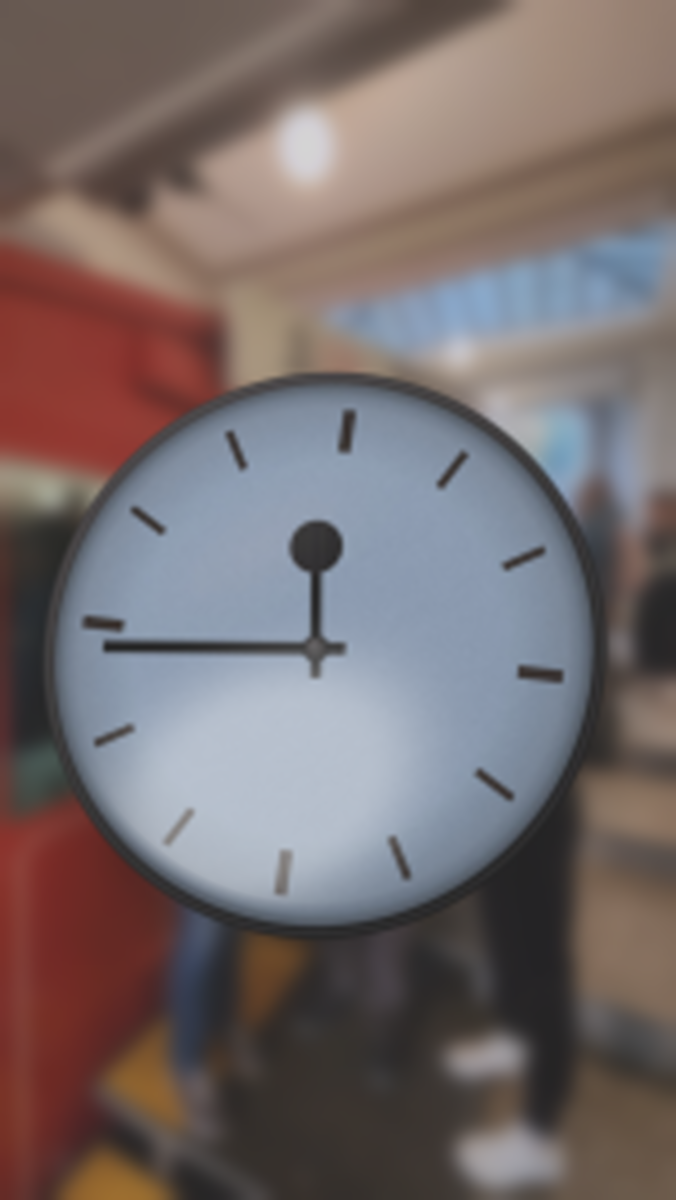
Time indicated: 11:44
